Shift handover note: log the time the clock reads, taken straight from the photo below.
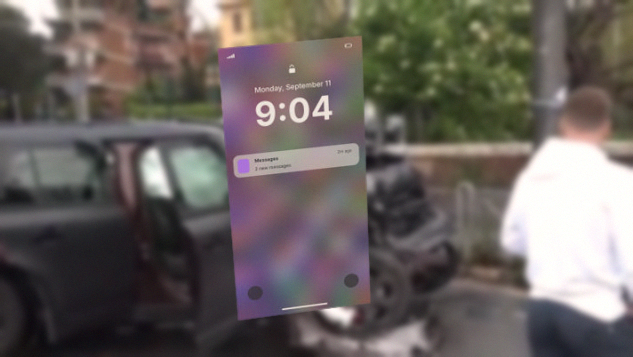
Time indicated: 9:04
